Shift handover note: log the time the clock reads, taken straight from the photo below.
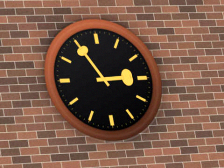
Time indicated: 2:55
